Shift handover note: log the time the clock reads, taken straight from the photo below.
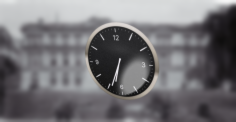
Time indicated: 6:34
